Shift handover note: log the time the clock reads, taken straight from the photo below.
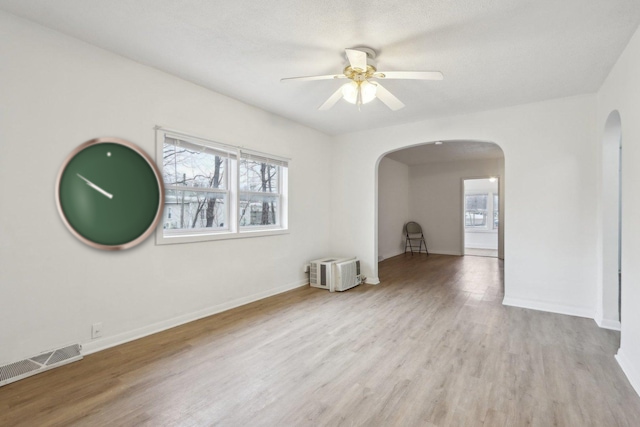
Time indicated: 9:50
